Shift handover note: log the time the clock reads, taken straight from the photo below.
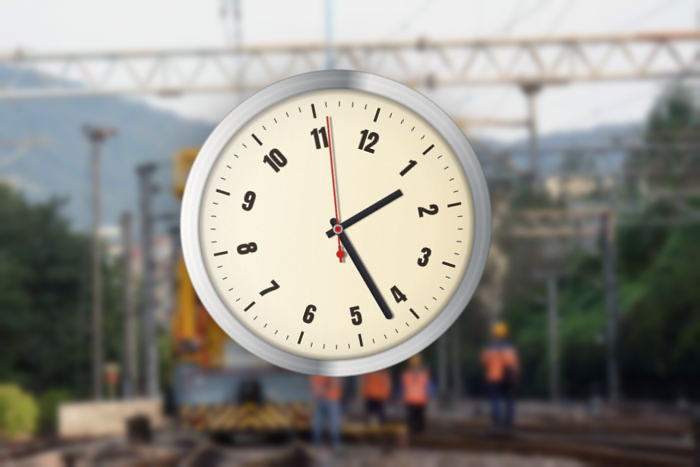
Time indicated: 1:21:56
